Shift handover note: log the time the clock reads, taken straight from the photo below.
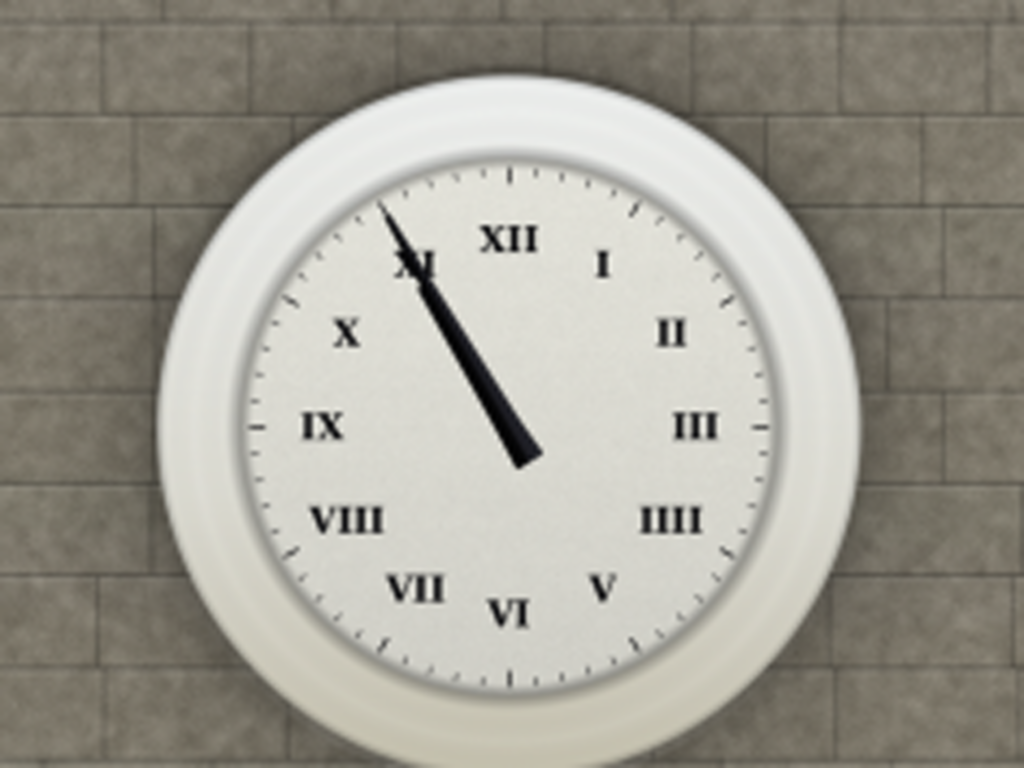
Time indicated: 10:55
